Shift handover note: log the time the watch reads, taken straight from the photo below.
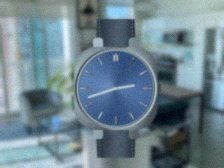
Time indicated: 2:42
